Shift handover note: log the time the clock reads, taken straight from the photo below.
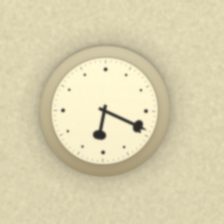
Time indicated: 6:19
